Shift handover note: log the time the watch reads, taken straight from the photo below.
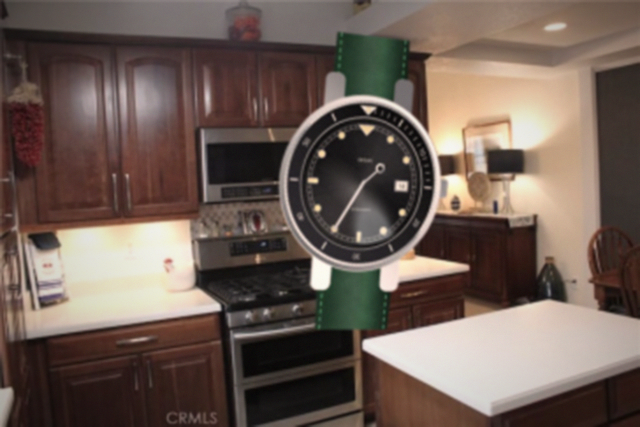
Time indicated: 1:35
